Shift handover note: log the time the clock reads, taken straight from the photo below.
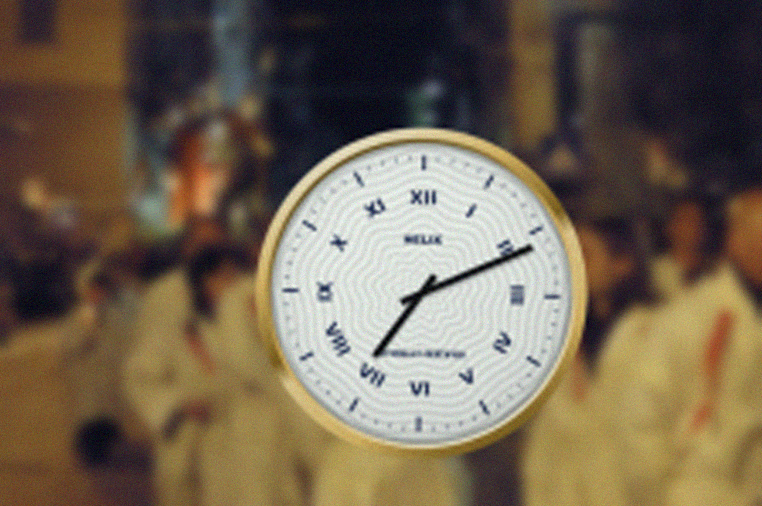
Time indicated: 7:11
